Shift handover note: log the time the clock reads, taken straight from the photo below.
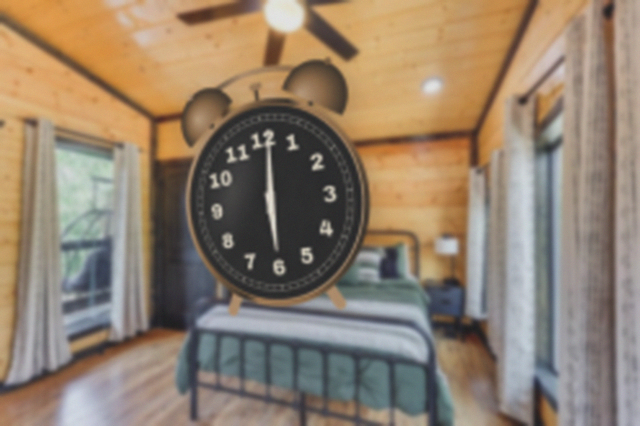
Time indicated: 6:01
